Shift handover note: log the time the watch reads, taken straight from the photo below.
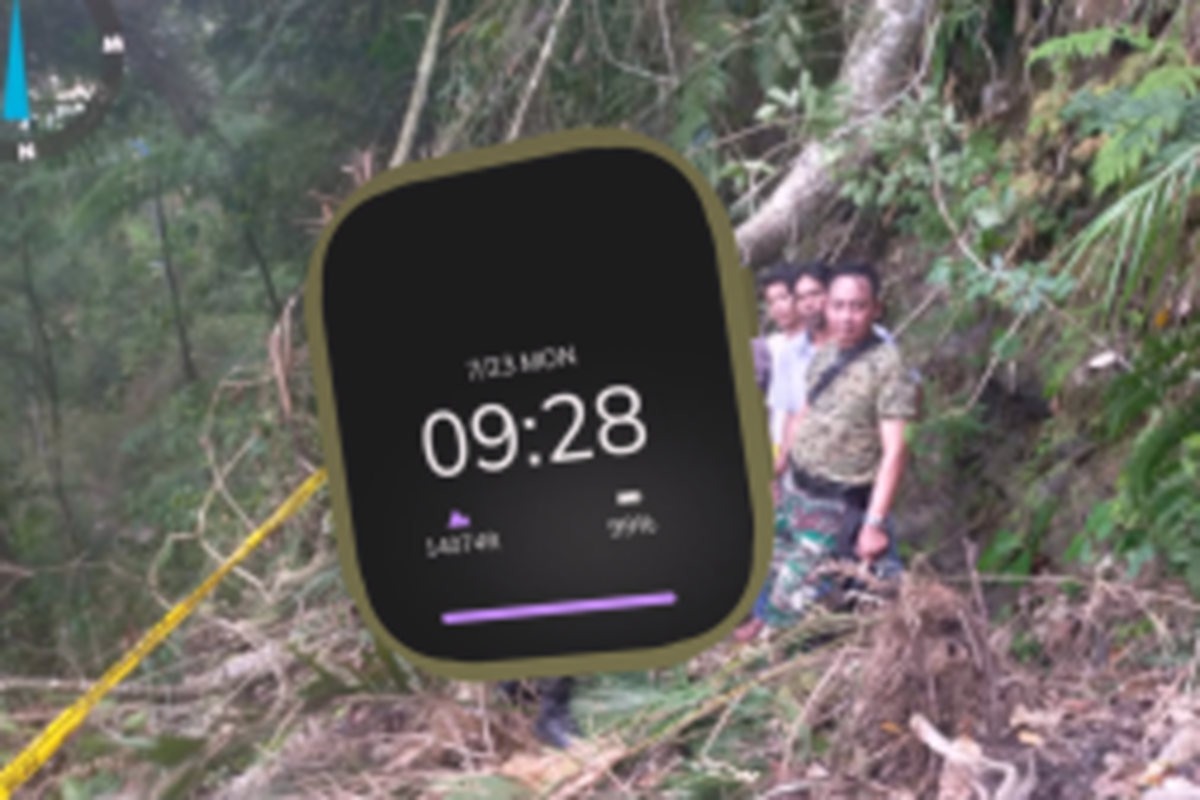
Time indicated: 9:28
